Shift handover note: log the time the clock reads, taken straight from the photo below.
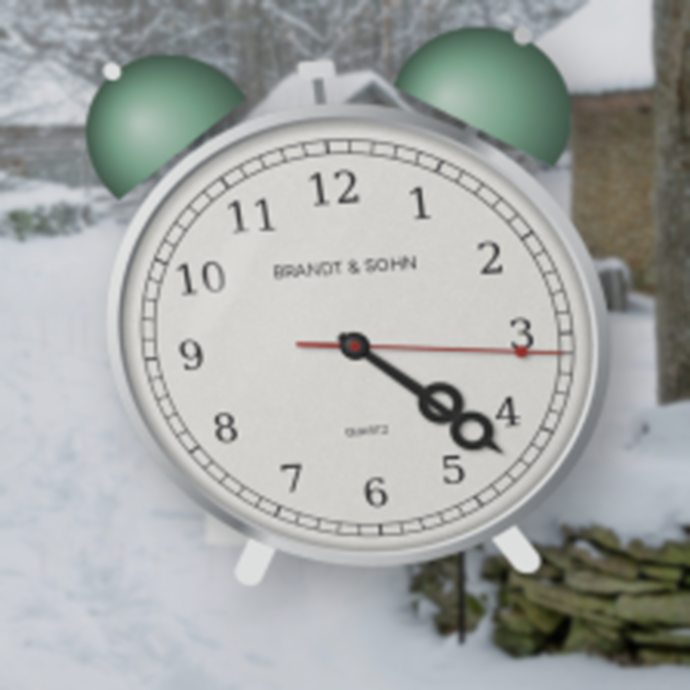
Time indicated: 4:22:16
